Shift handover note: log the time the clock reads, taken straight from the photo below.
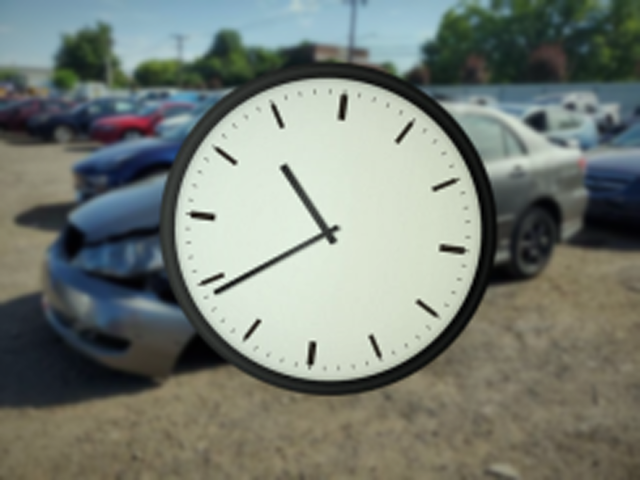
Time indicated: 10:39
